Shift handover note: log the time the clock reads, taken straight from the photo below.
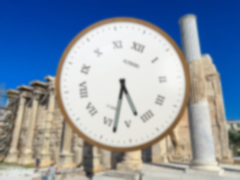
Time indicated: 4:28
